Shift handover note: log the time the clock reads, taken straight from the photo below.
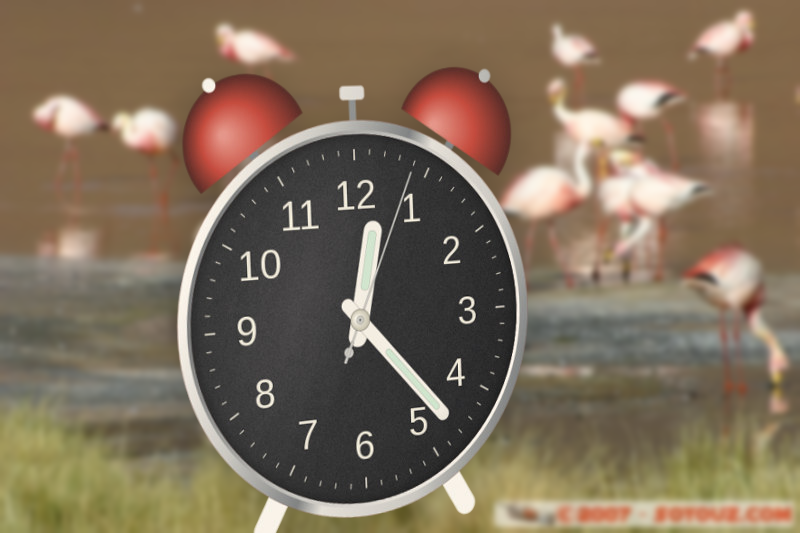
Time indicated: 12:23:04
